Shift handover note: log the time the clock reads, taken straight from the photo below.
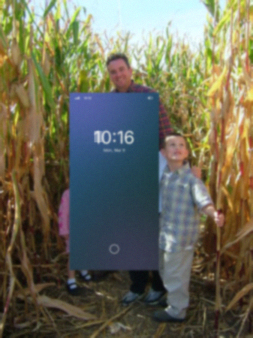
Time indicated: 10:16
